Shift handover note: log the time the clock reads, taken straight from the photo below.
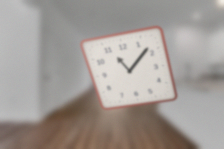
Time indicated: 11:08
